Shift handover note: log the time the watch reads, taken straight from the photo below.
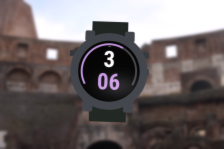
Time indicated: 3:06
